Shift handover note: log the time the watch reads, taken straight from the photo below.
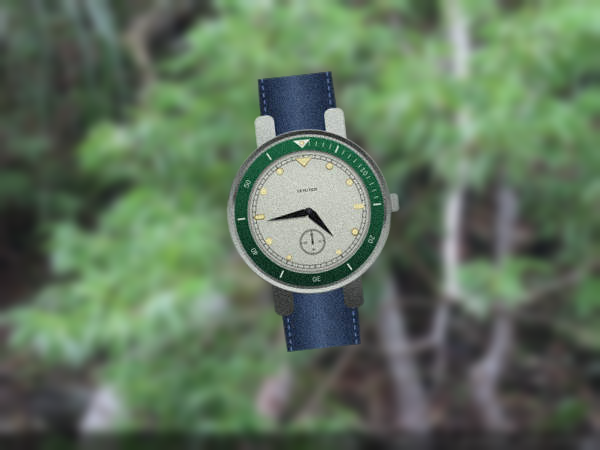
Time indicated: 4:44
